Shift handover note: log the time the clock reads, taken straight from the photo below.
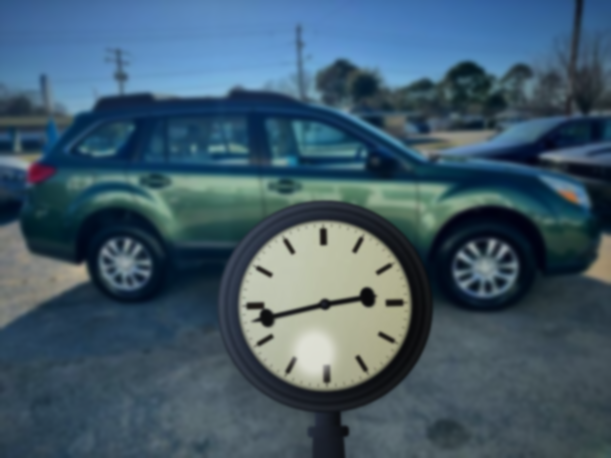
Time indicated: 2:43
